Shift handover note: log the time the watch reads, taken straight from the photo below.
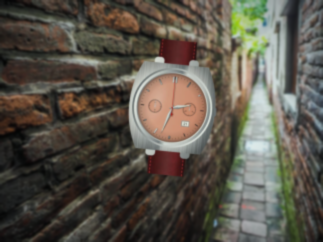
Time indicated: 2:33
